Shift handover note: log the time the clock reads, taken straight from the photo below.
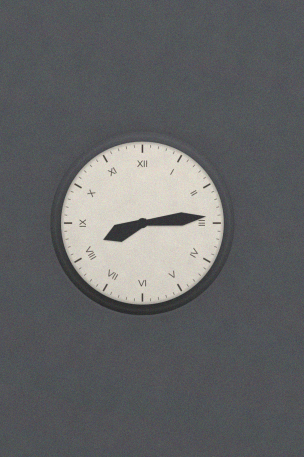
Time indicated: 8:14
